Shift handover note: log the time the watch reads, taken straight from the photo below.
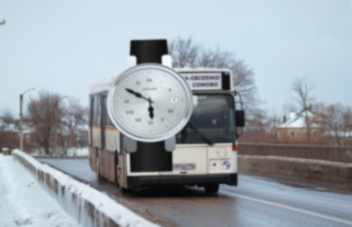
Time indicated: 5:50
